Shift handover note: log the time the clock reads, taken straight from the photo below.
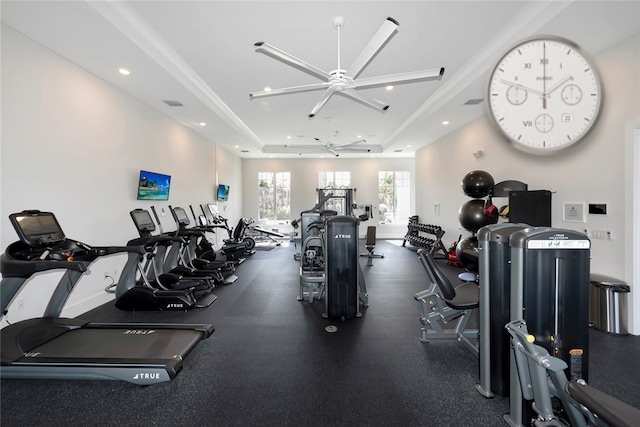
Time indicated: 1:48
